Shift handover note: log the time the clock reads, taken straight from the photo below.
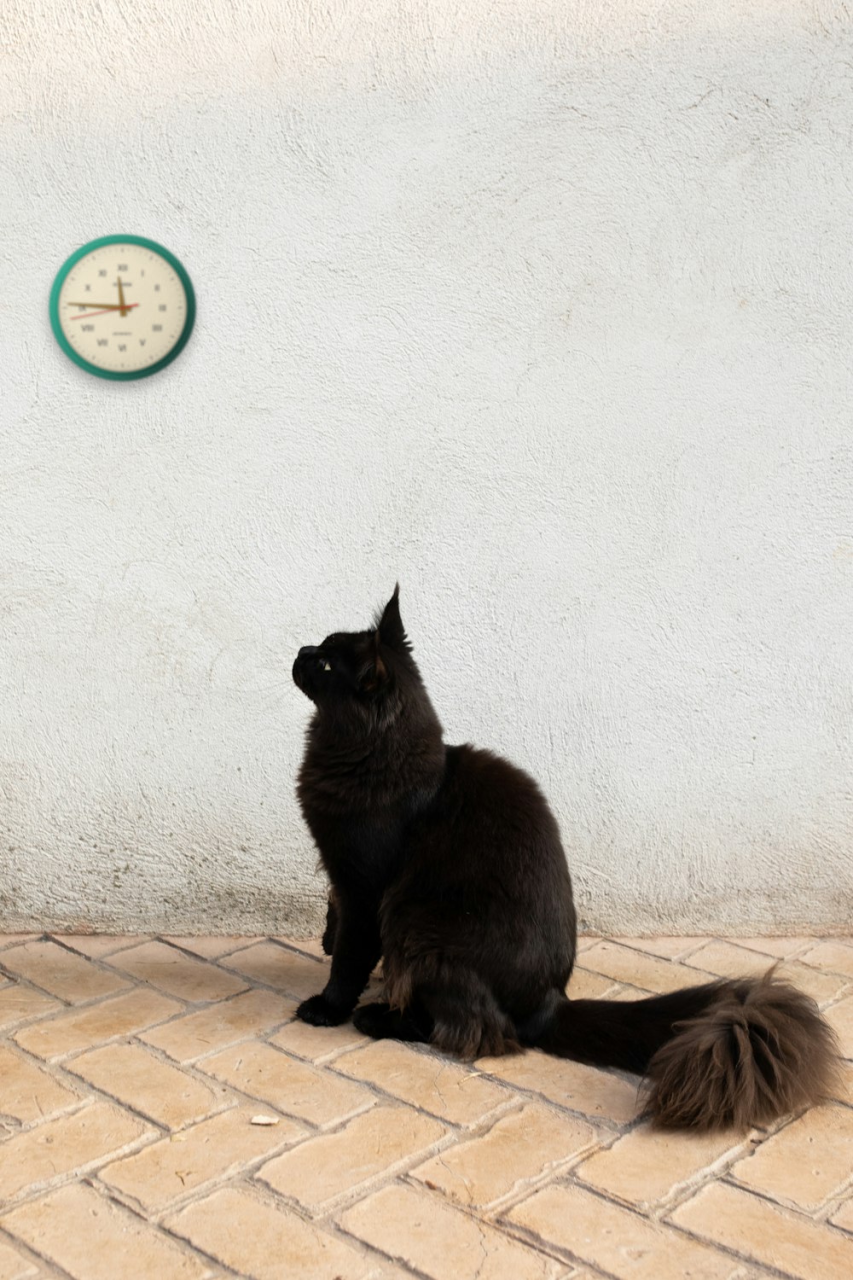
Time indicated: 11:45:43
